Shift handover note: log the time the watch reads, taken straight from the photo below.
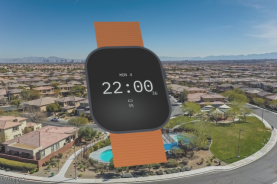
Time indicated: 22:00
